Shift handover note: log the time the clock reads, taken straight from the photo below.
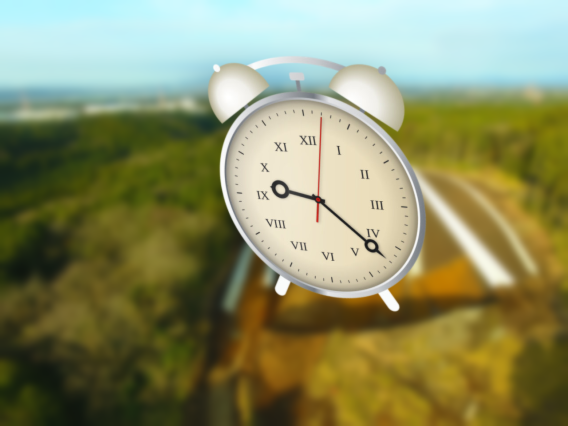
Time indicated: 9:22:02
